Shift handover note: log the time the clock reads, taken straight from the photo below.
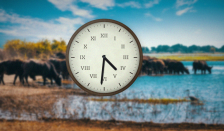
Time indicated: 4:31
